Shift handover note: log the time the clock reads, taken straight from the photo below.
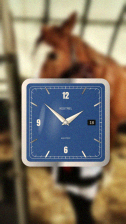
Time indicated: 1:52
